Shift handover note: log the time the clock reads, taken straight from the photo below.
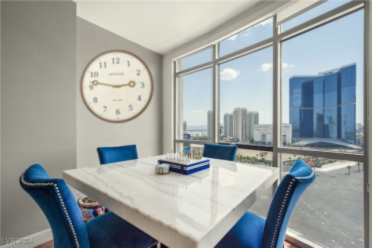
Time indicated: 2:47
